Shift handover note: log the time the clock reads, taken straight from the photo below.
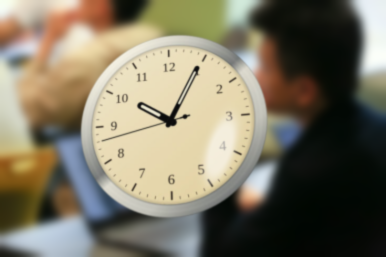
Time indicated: 10:04:43
